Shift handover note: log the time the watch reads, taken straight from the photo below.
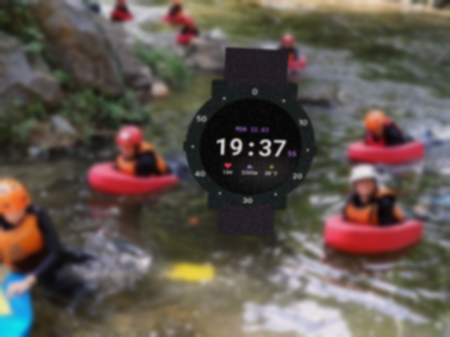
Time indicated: 19:37
